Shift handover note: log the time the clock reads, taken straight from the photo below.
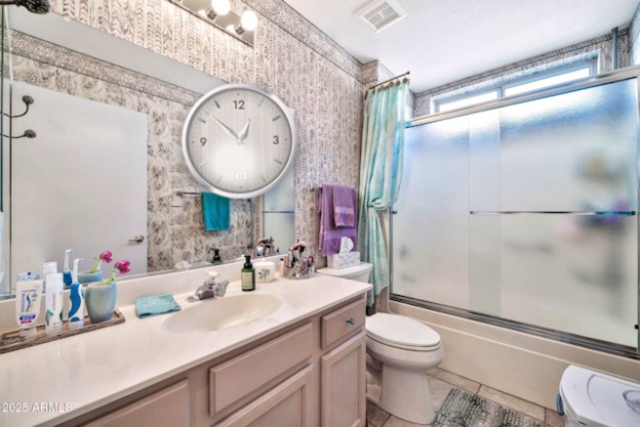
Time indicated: 12:52
